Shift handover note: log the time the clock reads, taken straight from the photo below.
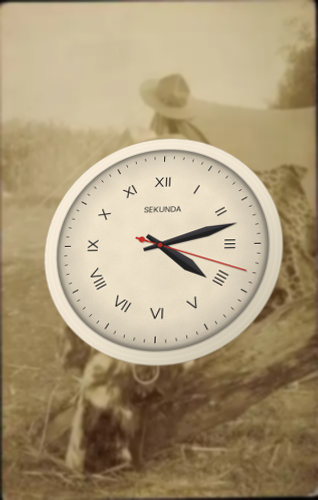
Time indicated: 4:12:18
